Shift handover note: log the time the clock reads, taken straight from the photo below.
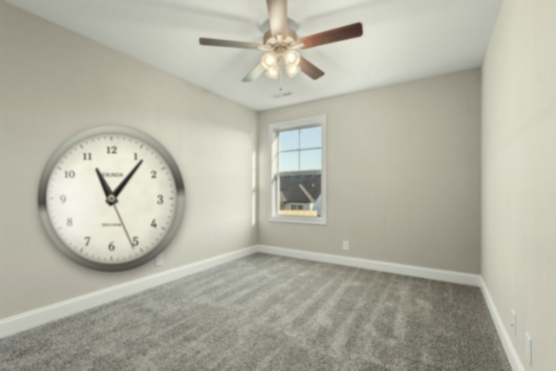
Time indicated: 11:06:26
